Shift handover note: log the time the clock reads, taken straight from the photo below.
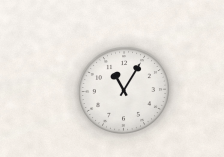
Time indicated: 11:05
